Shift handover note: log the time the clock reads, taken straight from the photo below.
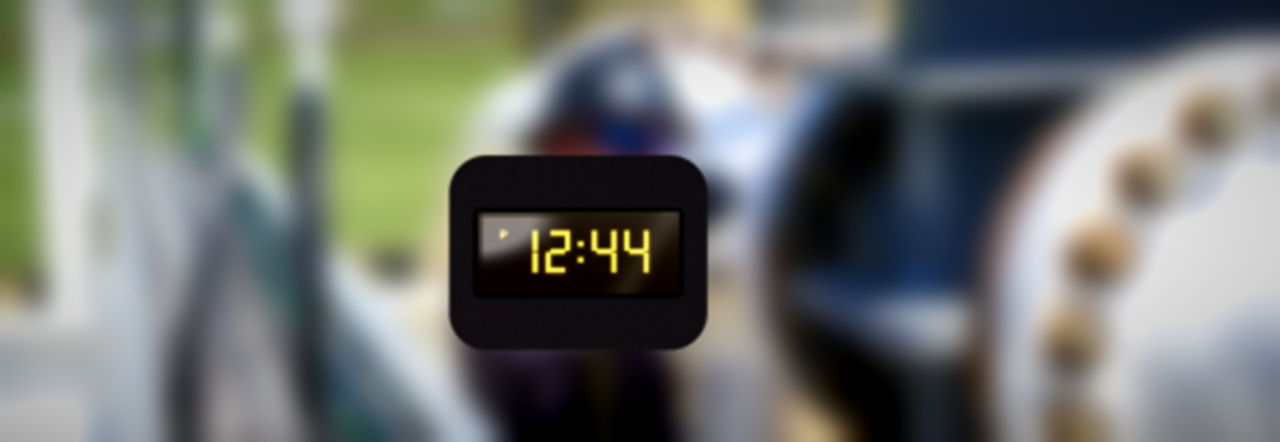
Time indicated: 12:44
